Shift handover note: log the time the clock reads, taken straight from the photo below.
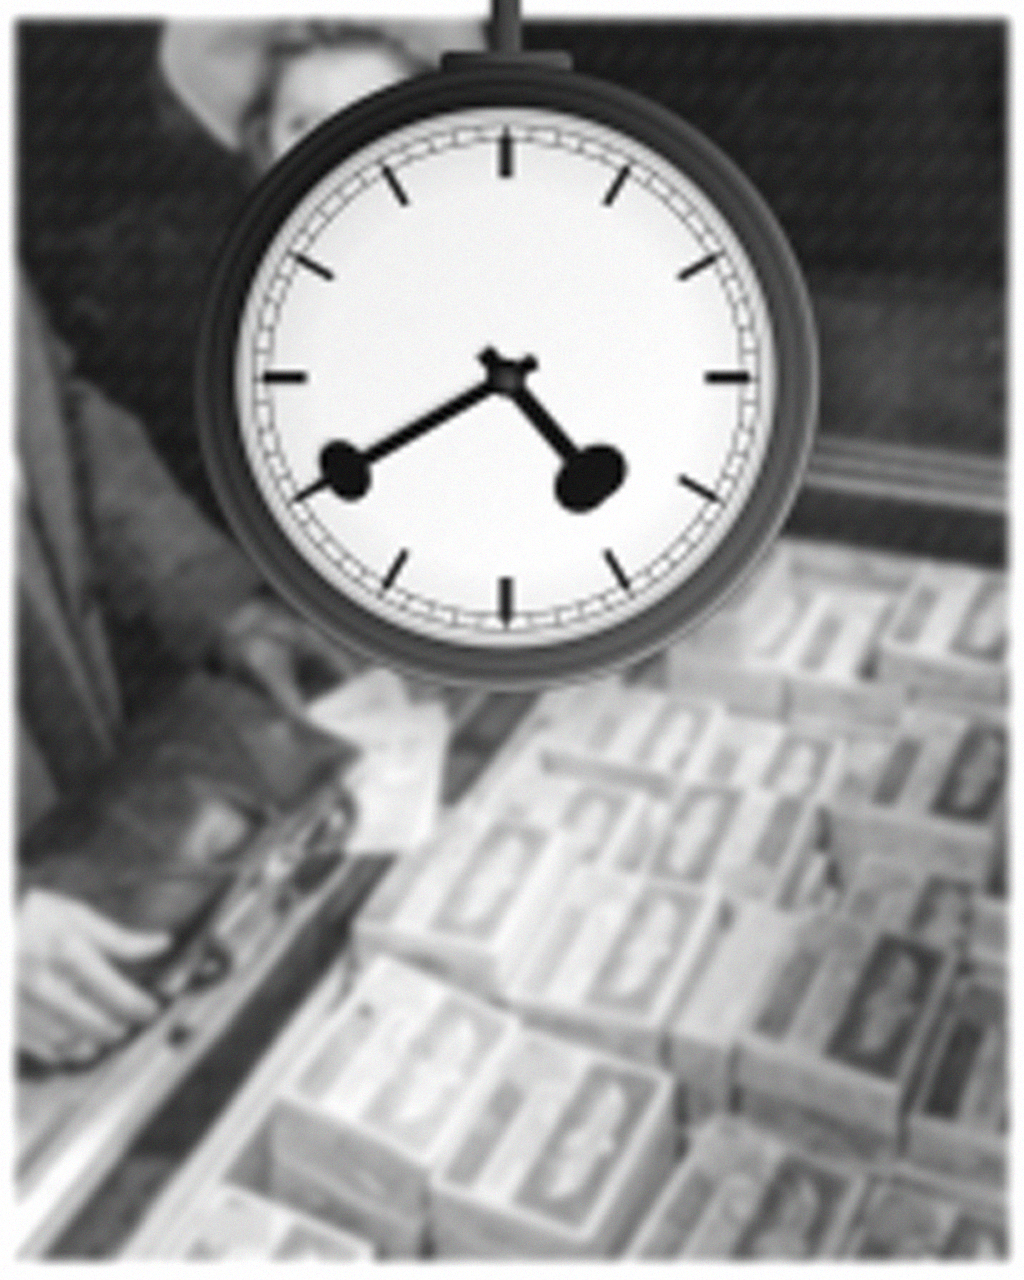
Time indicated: 4:40
